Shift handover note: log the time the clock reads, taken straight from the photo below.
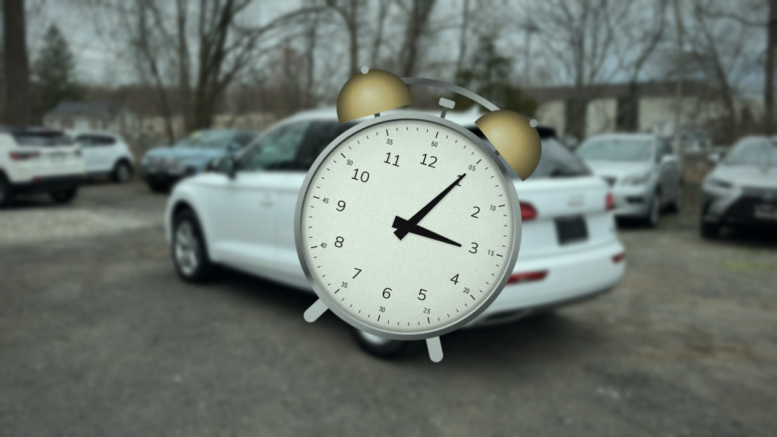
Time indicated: 3:05
